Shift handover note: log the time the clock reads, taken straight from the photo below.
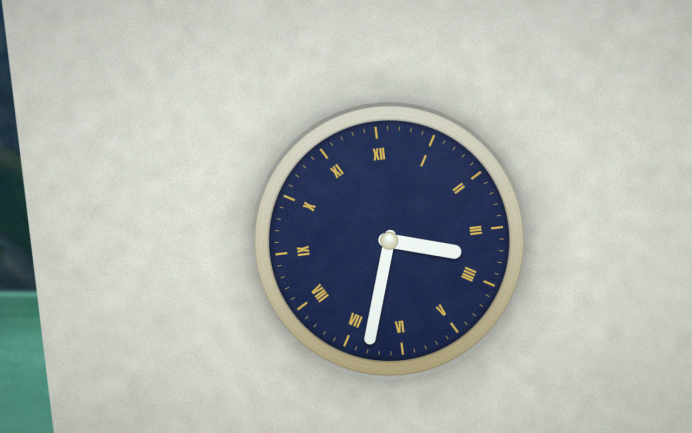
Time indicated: 3:33
